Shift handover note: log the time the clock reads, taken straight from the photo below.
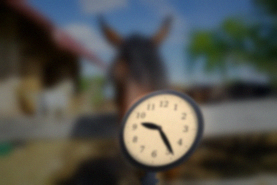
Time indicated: 9:24
